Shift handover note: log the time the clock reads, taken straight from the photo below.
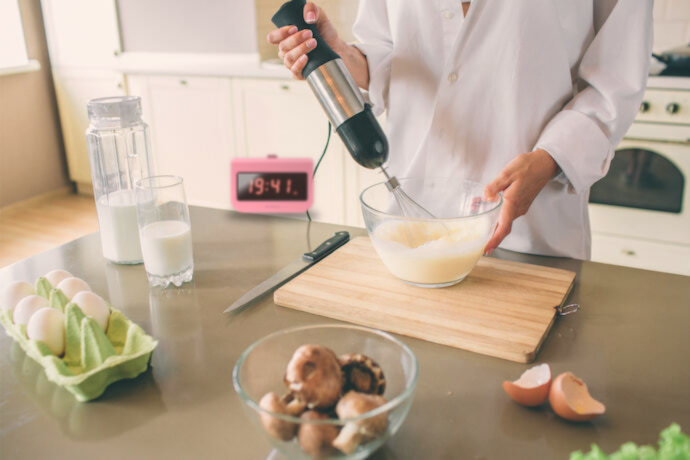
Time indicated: 19:41
